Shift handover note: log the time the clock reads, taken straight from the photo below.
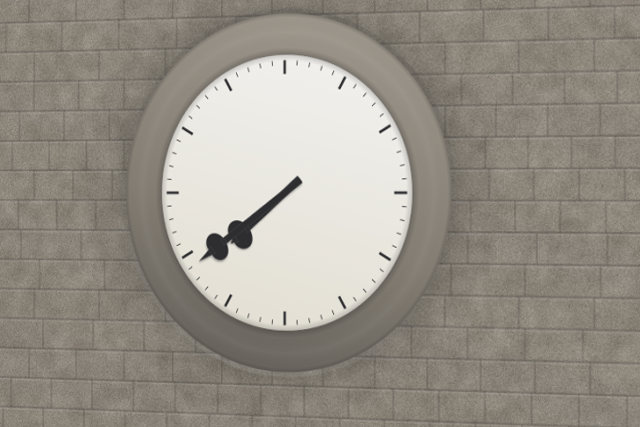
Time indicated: 7:39
